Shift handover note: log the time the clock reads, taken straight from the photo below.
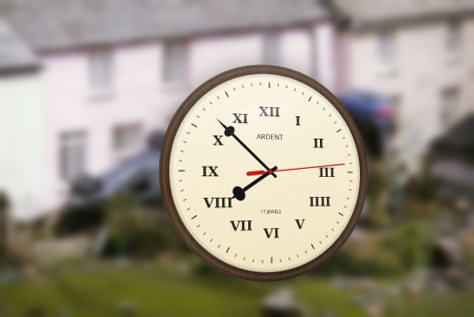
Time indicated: 7:52:14
